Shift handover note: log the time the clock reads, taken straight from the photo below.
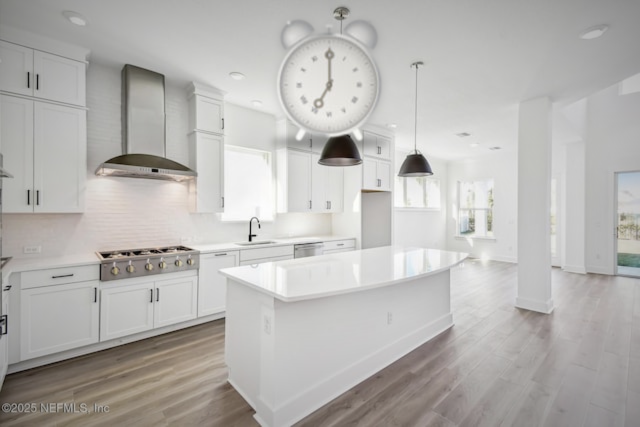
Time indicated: 7:00
